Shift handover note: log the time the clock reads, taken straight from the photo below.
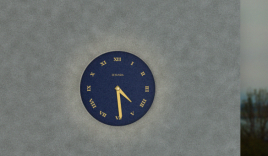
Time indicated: 4:29
